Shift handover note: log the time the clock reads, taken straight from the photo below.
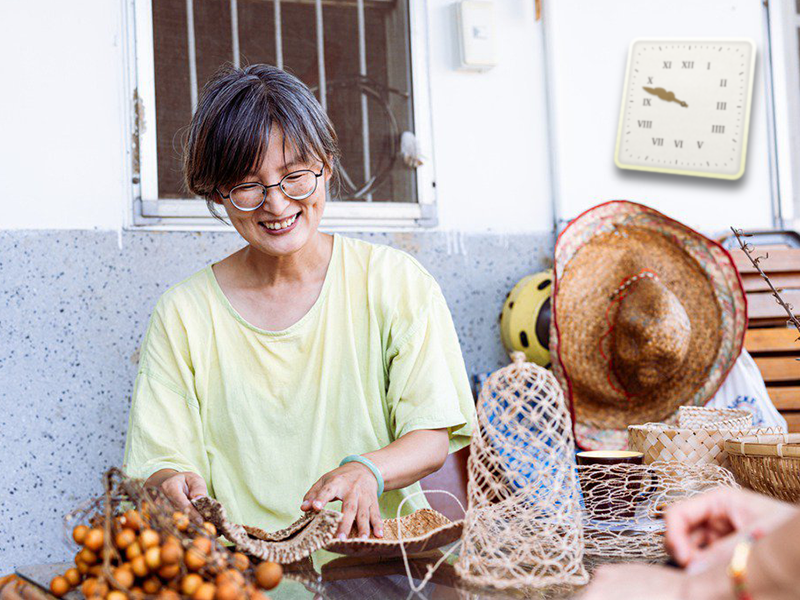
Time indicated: 9:48
